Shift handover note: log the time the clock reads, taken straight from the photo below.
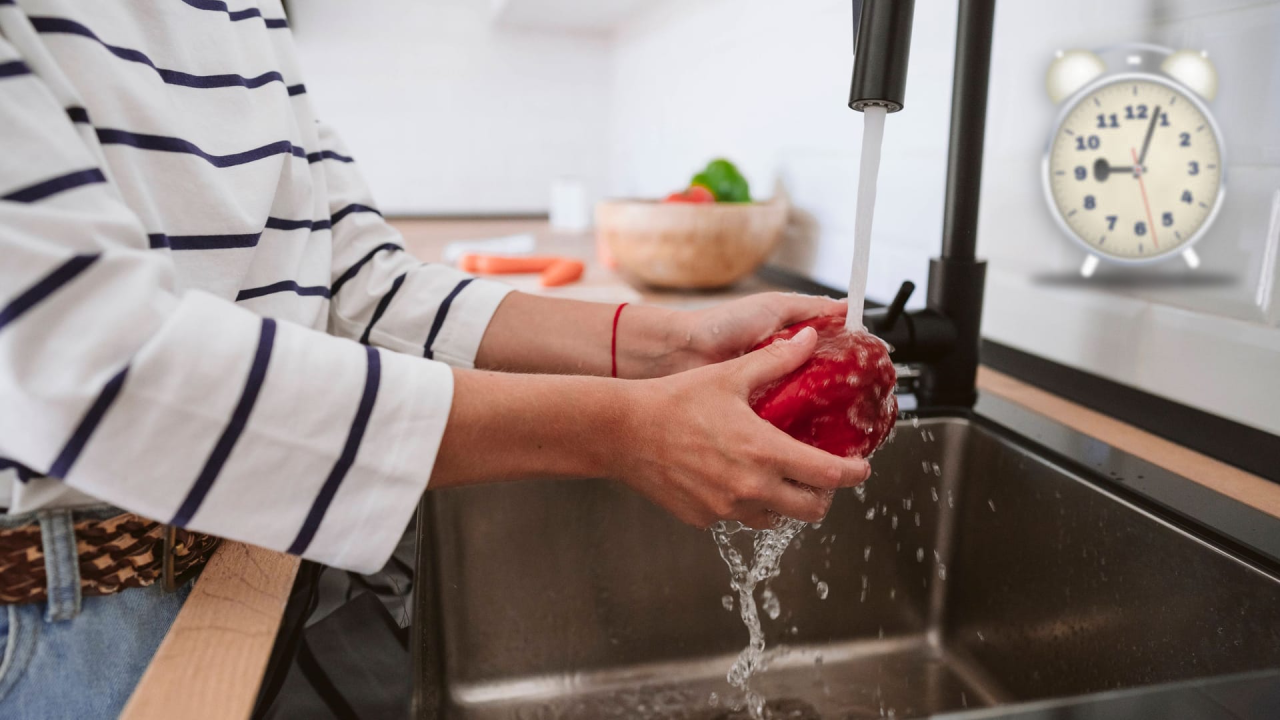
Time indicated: 9:03:28
